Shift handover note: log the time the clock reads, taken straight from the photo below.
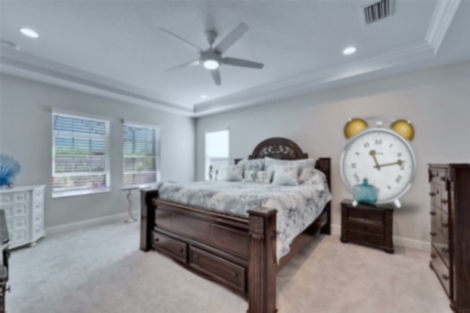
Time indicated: 11:13
